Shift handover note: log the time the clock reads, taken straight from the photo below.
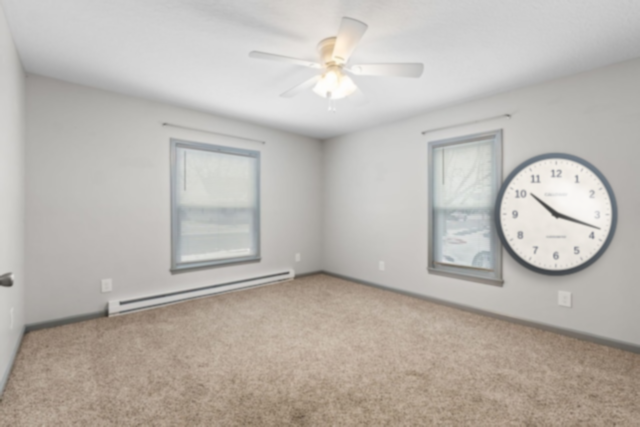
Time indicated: 10:18
